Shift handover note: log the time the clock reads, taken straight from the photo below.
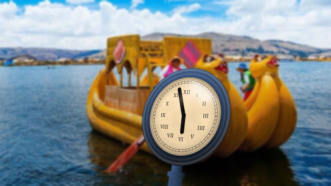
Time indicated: 5:57
